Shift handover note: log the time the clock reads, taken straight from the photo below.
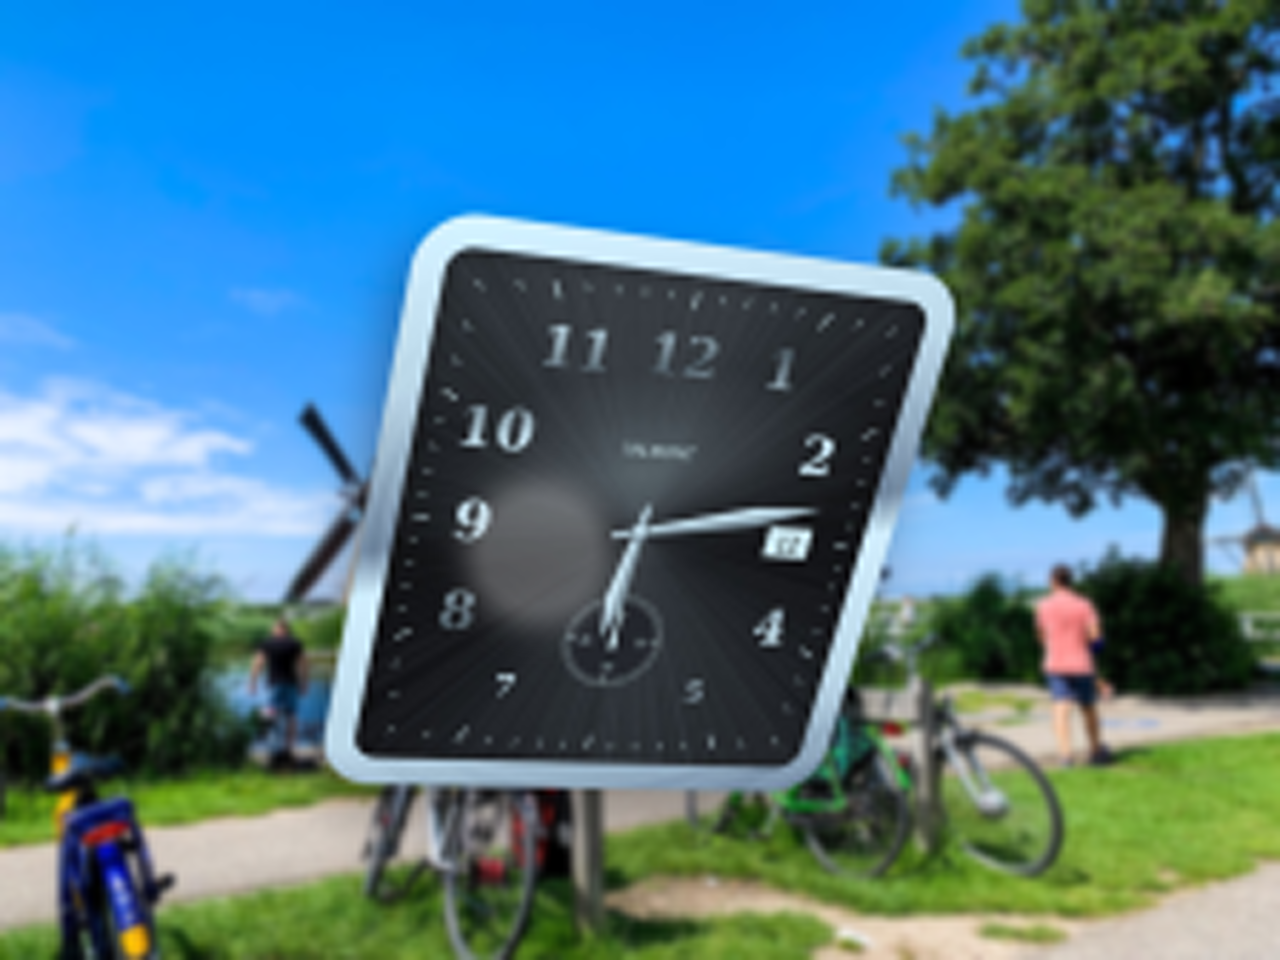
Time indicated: 6:13
